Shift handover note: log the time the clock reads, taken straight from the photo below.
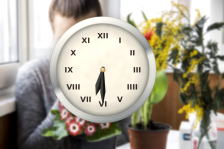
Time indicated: 6:30
